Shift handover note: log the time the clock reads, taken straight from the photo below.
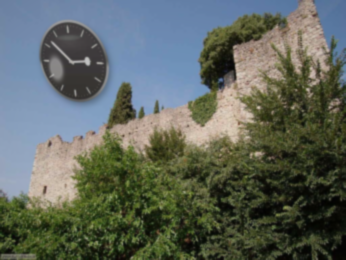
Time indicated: 2:52
